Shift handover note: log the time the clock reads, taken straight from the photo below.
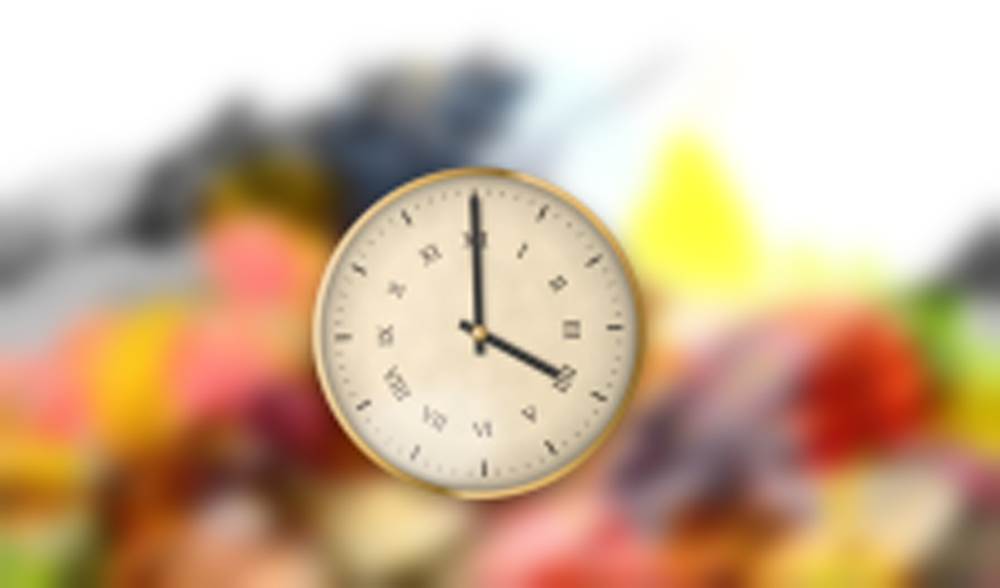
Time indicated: 4:00
